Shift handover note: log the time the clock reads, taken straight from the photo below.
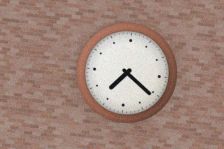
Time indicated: 7:21
